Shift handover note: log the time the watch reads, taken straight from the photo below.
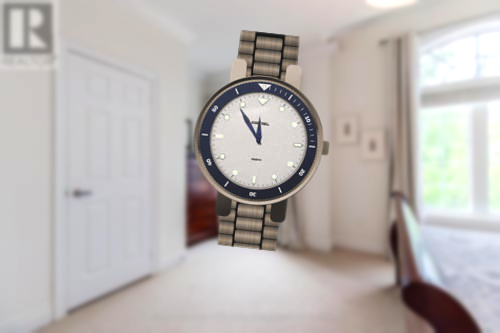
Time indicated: 11:54
